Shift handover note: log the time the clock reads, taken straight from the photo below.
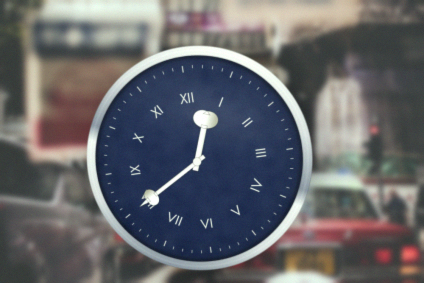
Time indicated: 12:40
